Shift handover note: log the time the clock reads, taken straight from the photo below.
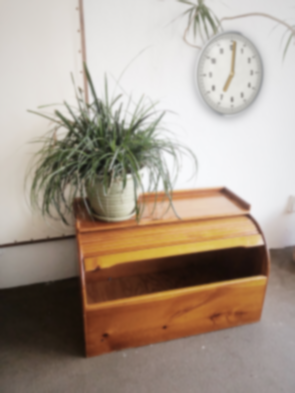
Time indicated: 7:01
